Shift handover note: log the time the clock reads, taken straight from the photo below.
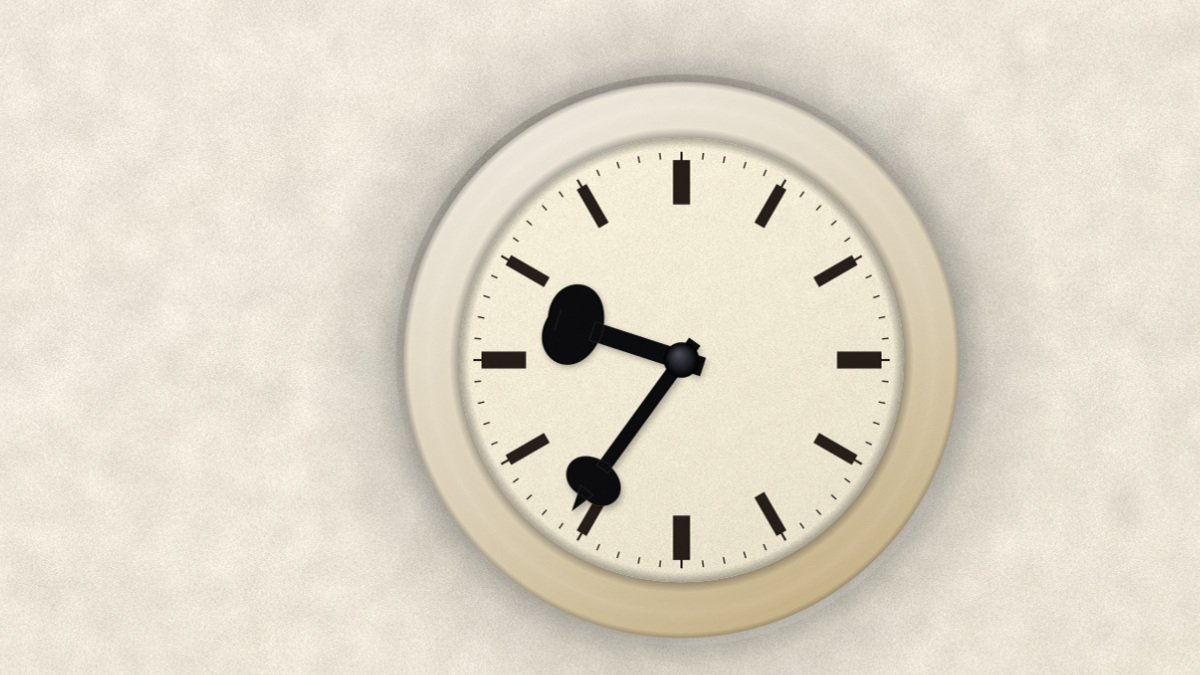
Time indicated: 9:36
